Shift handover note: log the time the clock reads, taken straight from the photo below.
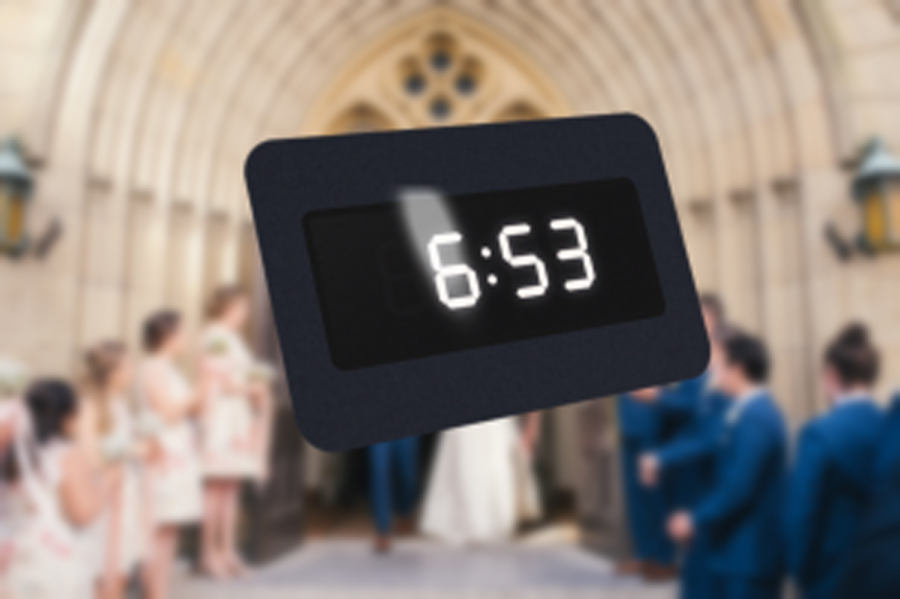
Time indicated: 6:53
